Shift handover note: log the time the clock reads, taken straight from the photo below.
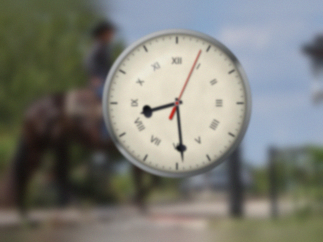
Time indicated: 8:29:04
